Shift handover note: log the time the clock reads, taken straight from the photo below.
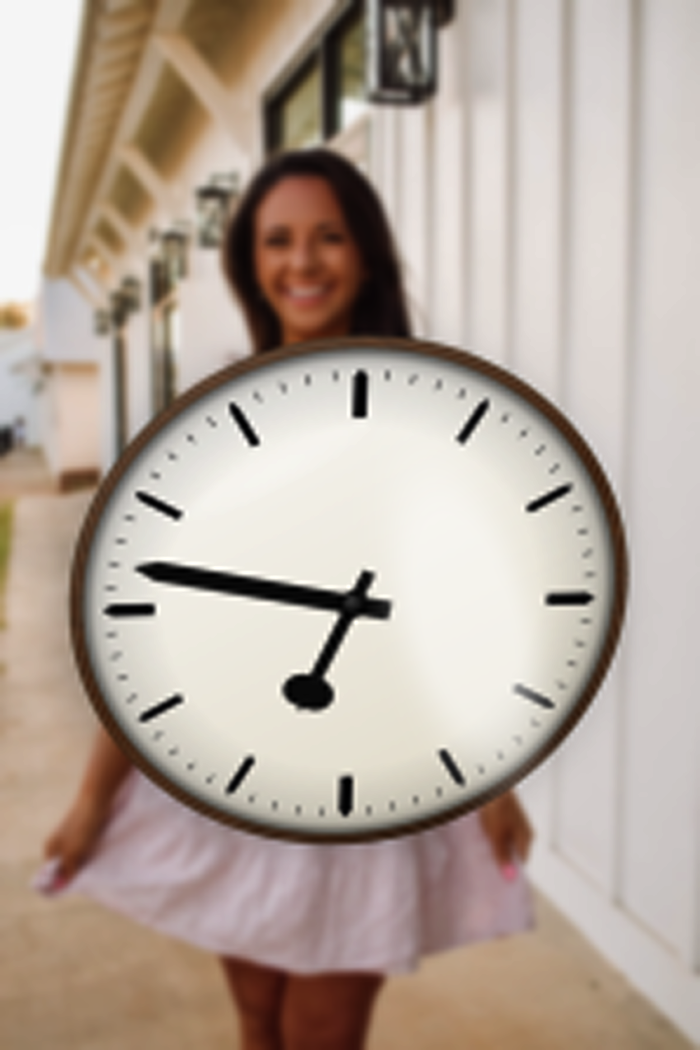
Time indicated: 6:47
